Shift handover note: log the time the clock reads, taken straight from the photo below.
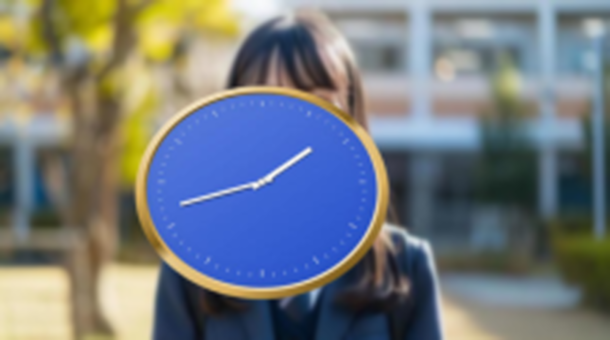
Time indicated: 1:42
